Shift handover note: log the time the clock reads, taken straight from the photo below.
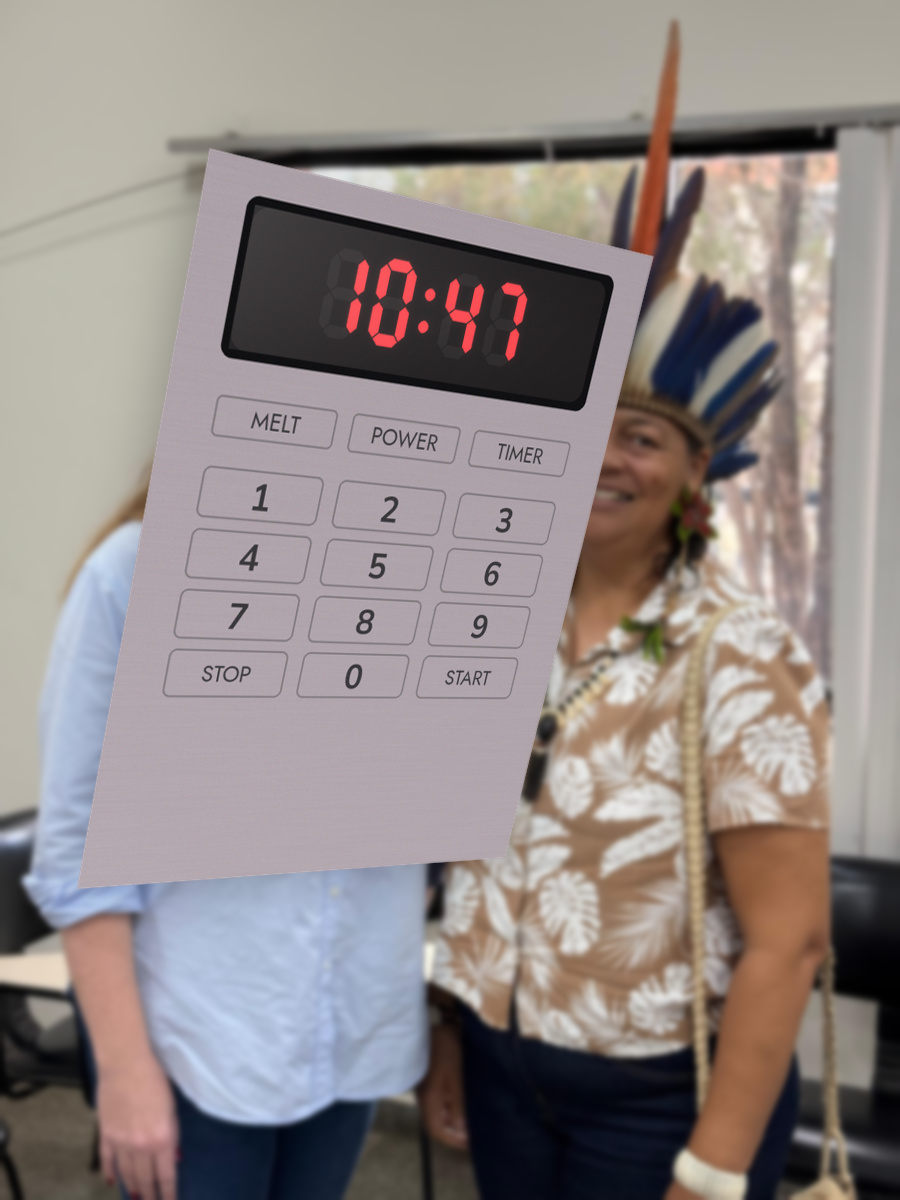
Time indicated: 10:47
